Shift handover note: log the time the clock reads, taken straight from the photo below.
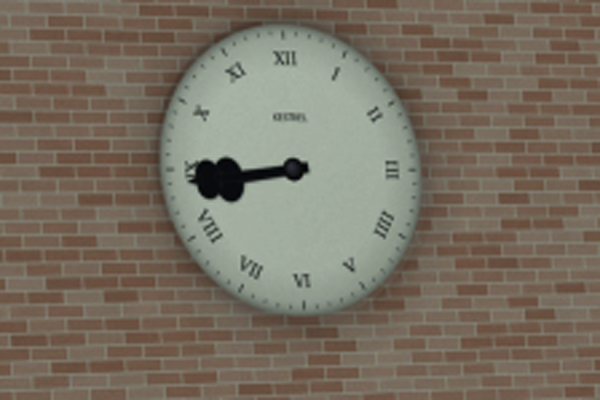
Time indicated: 8:44
